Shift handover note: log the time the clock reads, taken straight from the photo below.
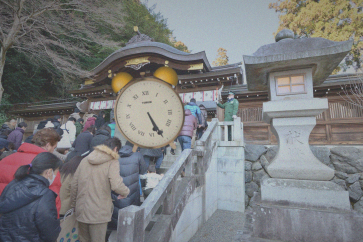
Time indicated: 5:26
